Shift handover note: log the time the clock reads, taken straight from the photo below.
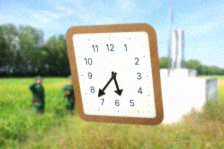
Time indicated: 5:37
